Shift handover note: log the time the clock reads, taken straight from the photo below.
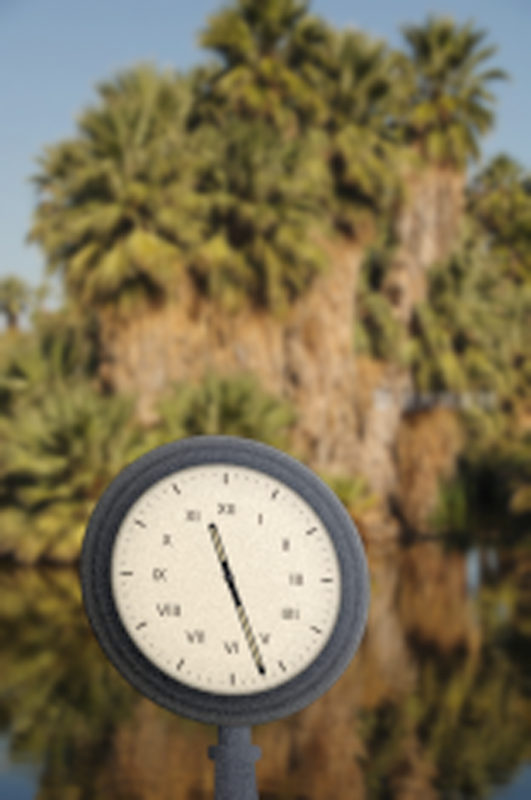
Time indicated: 11:27
